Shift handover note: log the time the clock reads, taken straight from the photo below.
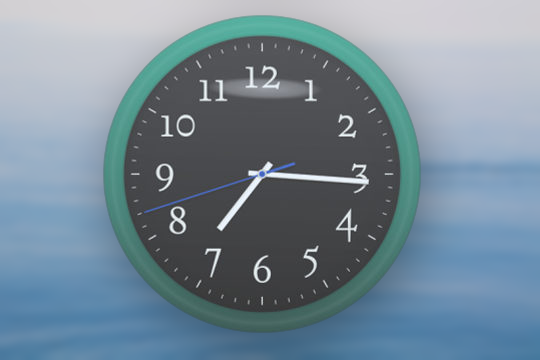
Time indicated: 7:15:42
